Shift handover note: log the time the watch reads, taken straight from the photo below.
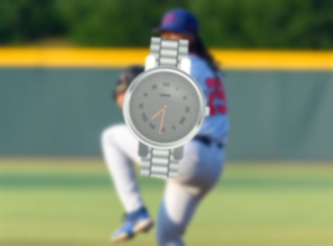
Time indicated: 7:31
